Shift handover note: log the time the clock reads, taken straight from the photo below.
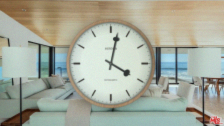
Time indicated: 4:02
